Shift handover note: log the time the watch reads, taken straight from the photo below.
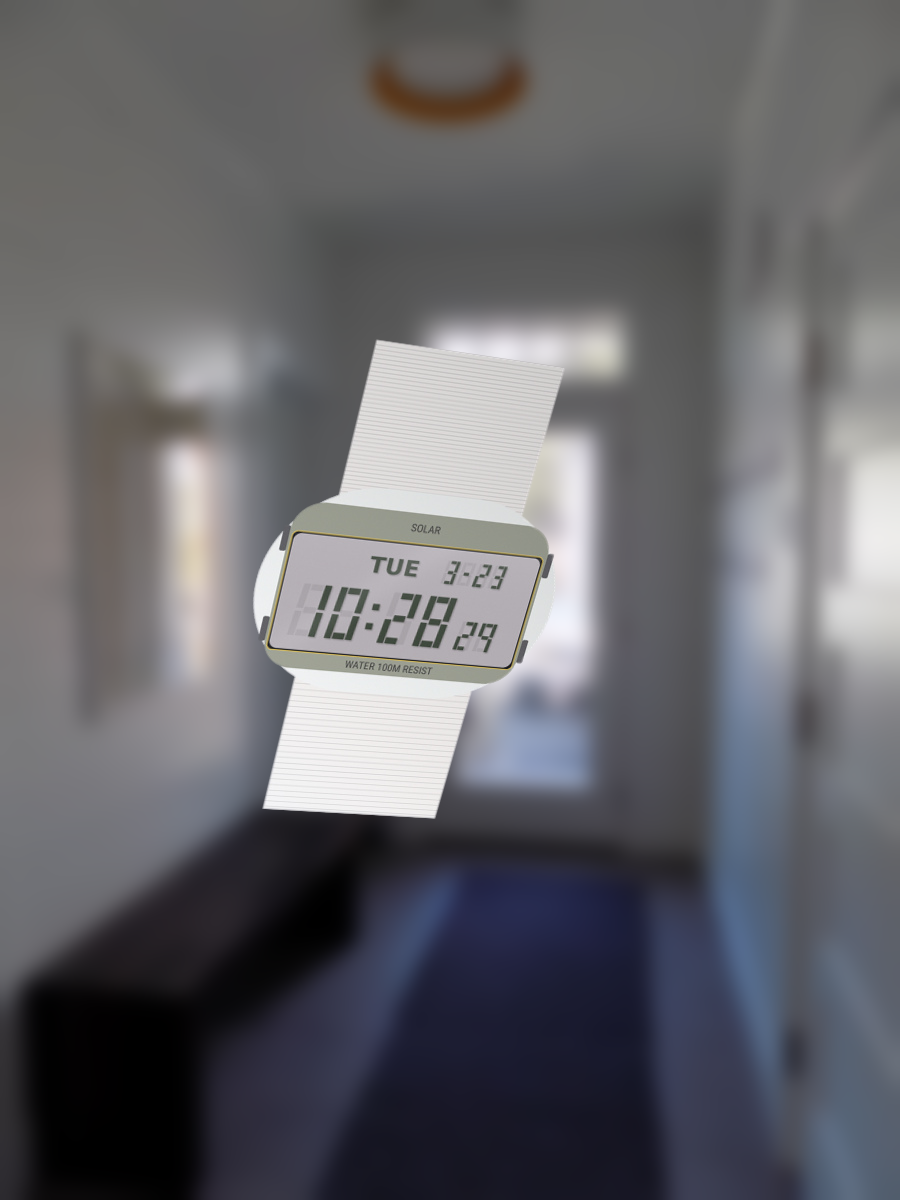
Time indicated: 10:28:29
